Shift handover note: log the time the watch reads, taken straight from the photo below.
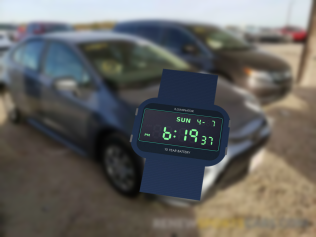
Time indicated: 6:19:37
